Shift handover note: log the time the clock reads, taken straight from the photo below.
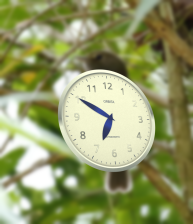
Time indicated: 6:50
